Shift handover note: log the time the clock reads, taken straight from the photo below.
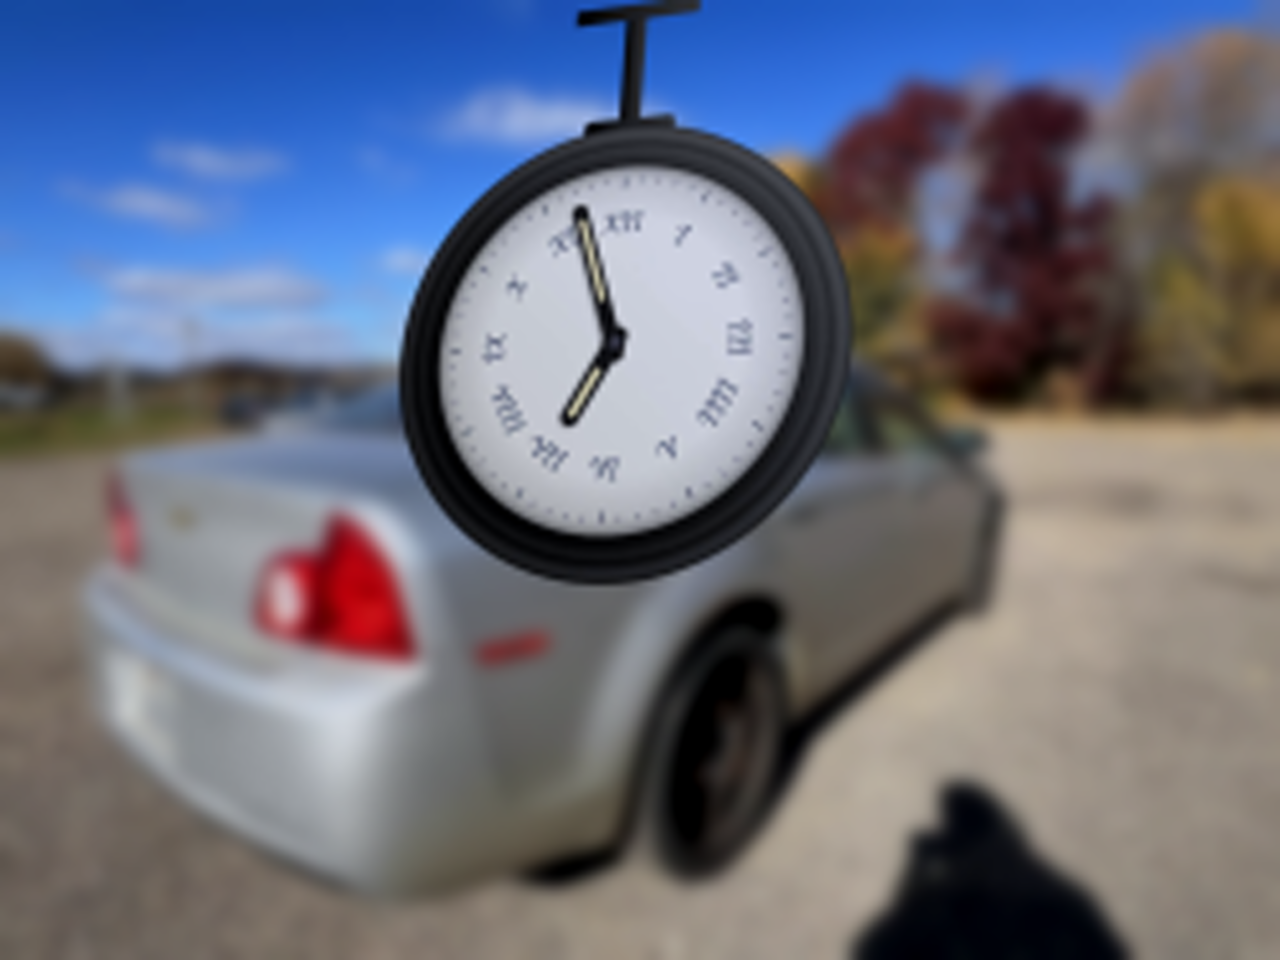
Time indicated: 6:57
